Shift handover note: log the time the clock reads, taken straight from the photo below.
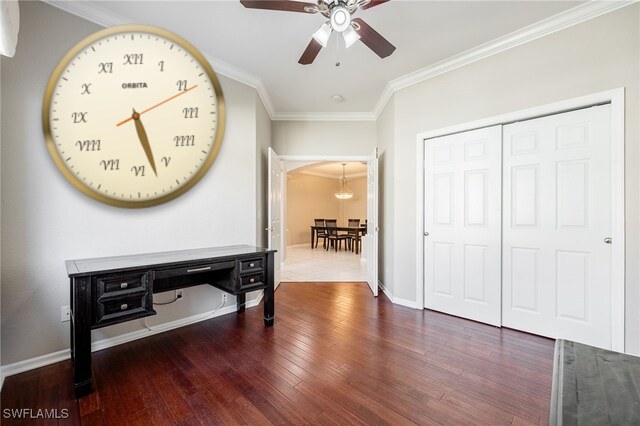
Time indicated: 5:27:11
